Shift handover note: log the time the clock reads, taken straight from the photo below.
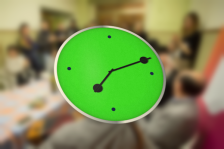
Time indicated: 7:11
